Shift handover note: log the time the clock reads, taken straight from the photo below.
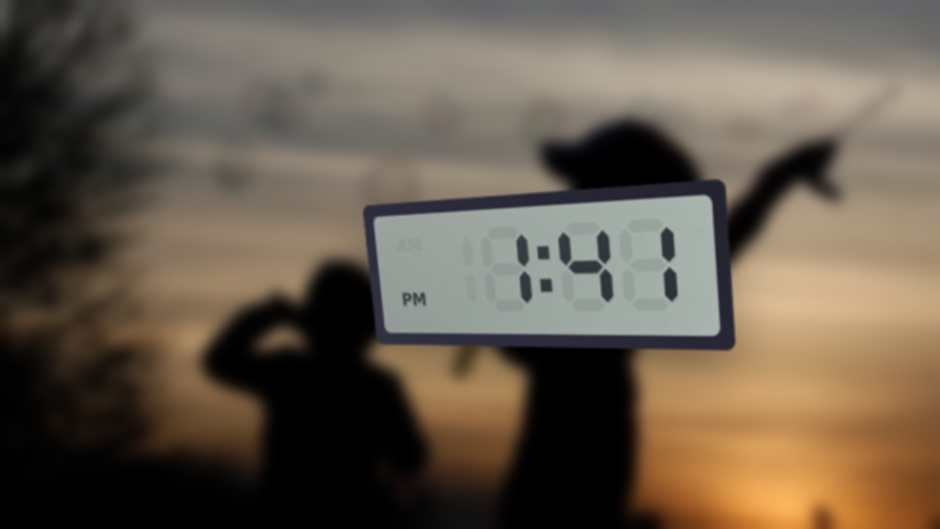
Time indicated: 1:41
